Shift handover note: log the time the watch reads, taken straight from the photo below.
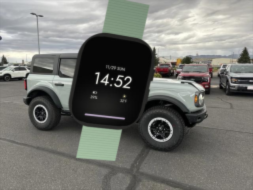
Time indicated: 14:52
